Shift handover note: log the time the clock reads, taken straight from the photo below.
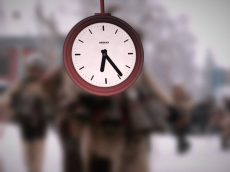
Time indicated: 6:24
